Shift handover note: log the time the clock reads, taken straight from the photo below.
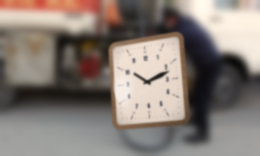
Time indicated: 10:12
